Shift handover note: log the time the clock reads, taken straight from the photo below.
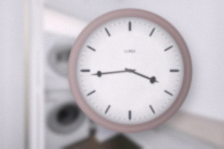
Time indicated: 3:44
